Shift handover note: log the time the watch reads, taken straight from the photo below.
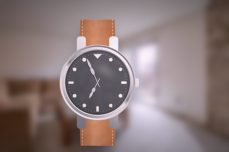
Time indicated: 6:56
